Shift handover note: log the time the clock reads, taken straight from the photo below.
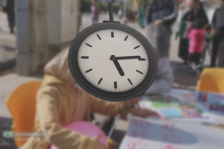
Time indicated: 5:14
